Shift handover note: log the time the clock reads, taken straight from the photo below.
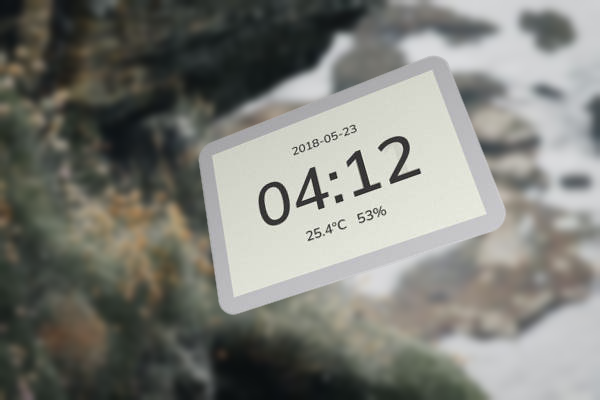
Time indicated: 4:12
